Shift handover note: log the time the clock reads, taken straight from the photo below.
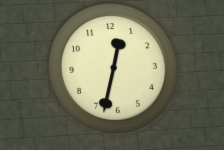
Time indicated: 12:33
